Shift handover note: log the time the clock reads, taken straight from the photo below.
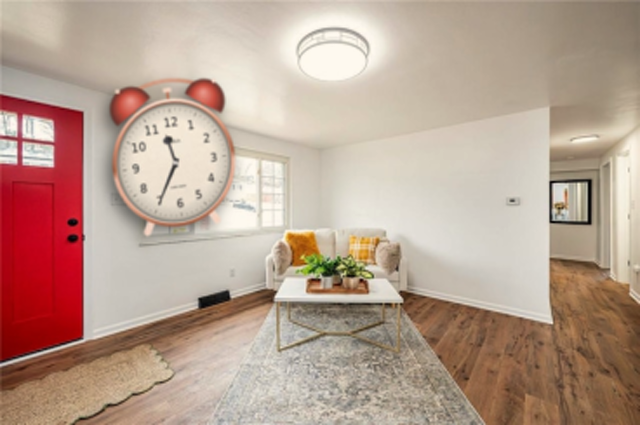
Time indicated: 11:35
